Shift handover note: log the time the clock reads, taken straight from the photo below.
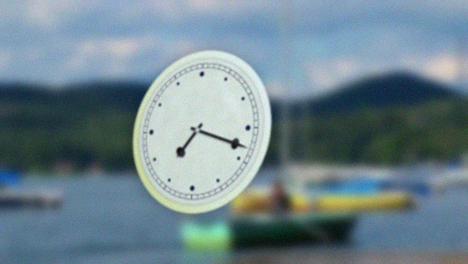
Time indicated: 7:18
